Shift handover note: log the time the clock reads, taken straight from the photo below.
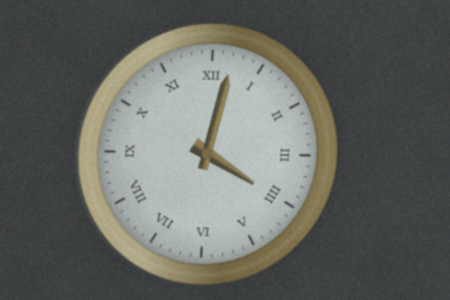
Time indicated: 4:02
